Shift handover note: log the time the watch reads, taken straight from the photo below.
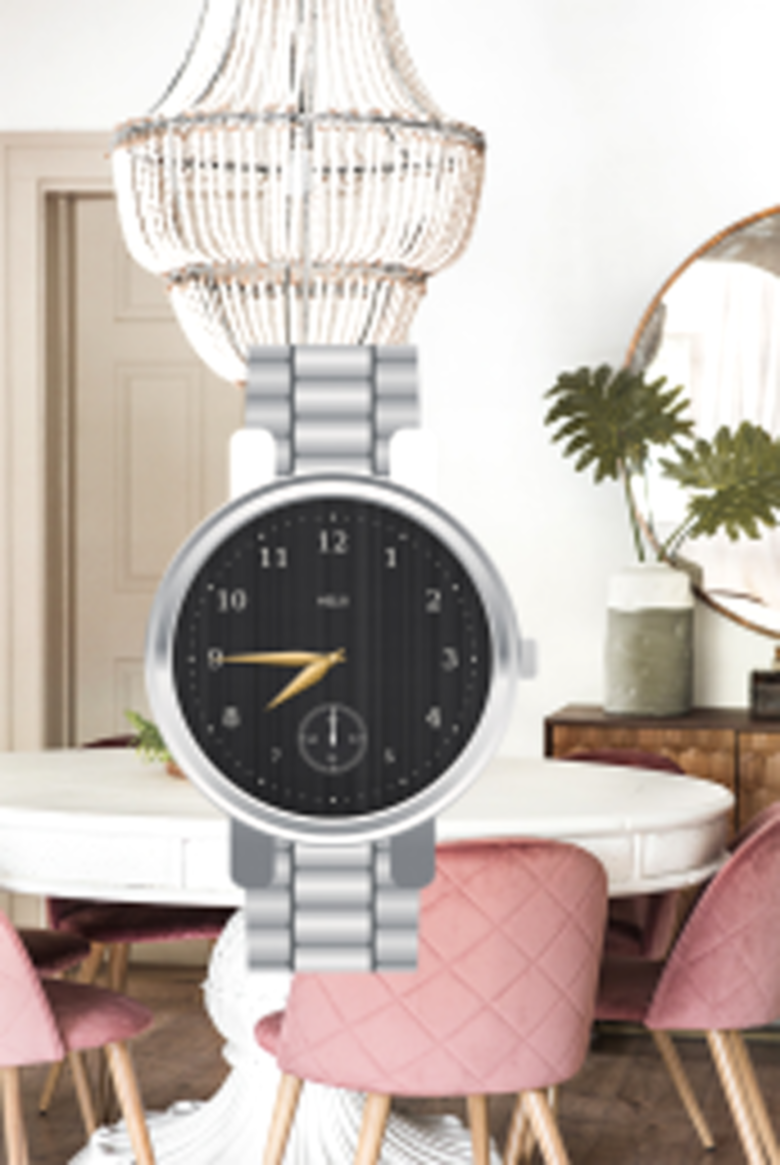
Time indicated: 7:45
